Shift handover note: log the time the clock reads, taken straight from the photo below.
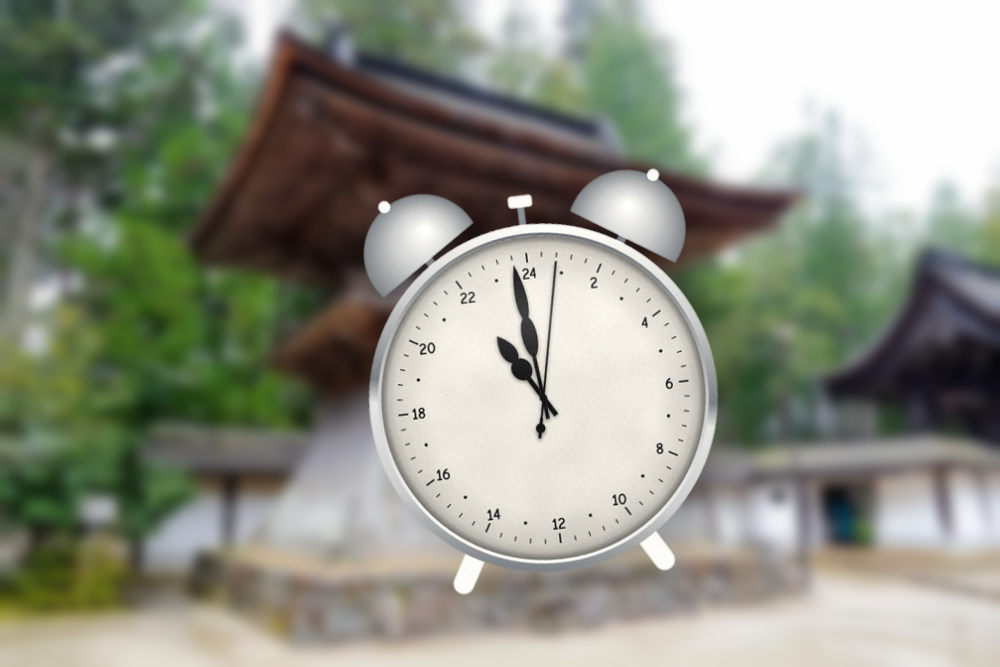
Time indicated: 21:59:02
